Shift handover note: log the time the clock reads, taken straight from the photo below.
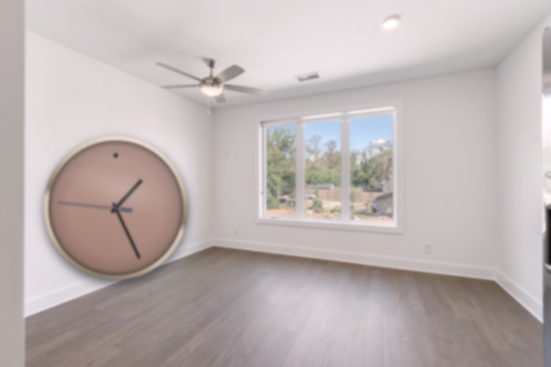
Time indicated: 1:25:46
